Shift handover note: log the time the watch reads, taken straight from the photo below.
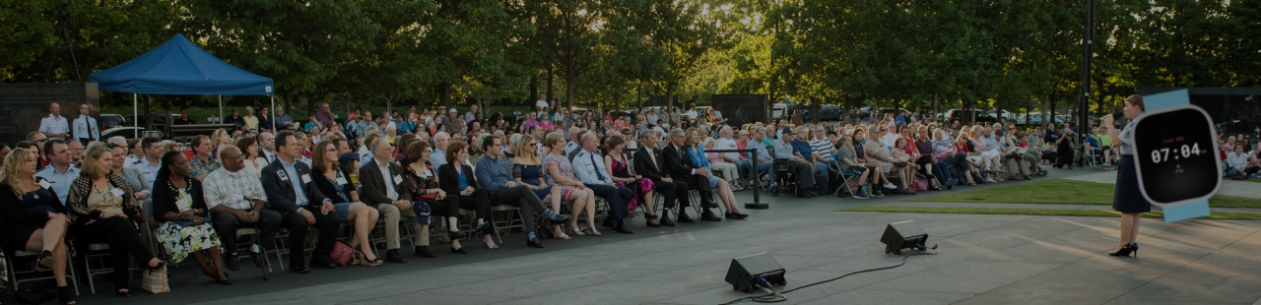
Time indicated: 7:04
